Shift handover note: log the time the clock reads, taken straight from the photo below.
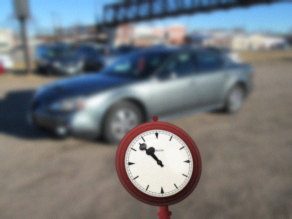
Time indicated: 10:53
